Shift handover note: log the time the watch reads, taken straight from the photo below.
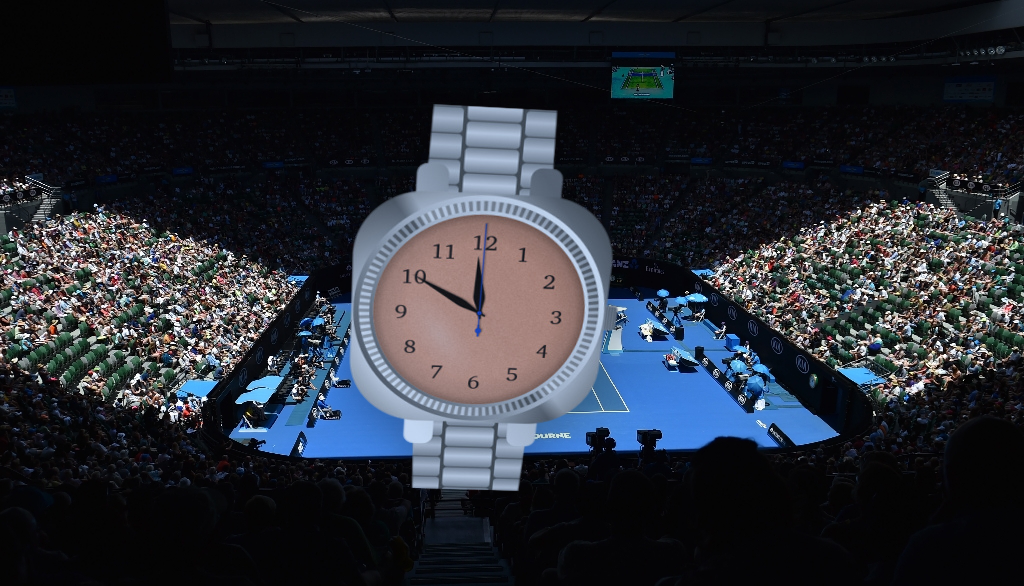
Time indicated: 11:50:00
